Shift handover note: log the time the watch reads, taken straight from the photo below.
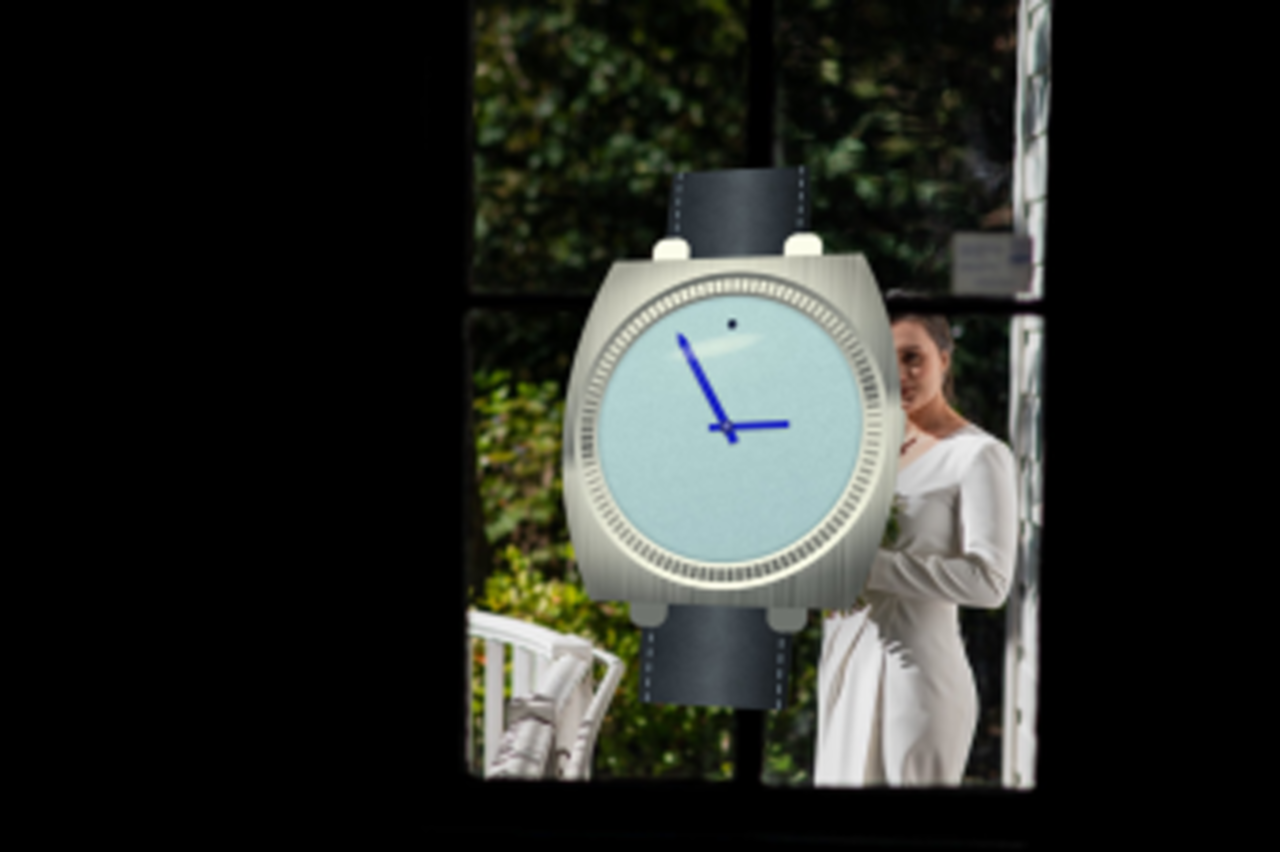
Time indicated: 2:55
